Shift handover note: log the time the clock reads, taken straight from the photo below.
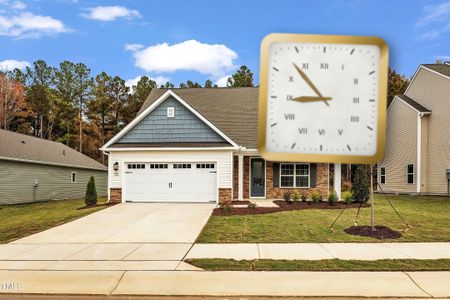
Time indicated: 8:53
